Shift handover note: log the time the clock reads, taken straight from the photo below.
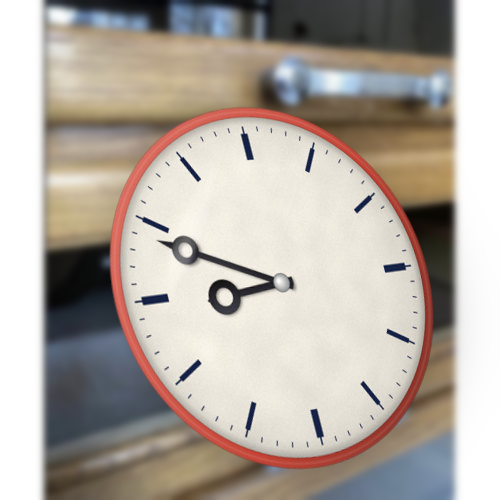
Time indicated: 8:49
